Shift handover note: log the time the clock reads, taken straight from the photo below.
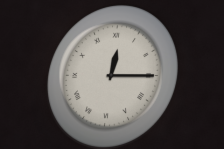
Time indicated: 12:15
